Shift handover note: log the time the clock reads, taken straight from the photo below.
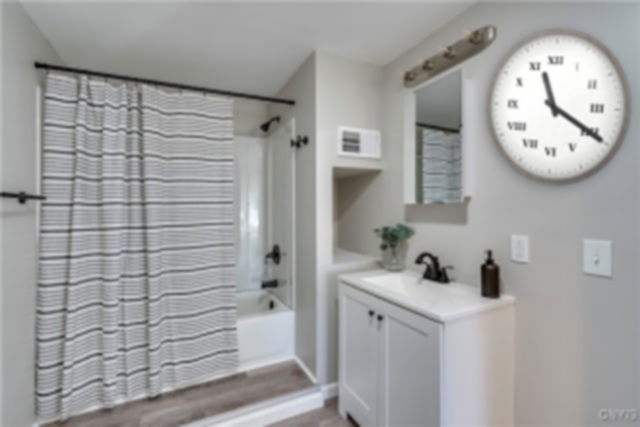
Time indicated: 11:20
